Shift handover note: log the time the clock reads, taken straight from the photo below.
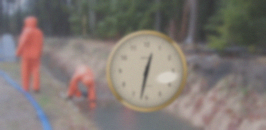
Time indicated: 12:32
